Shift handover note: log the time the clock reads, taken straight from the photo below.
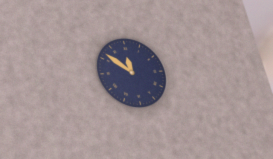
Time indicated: 11:52
